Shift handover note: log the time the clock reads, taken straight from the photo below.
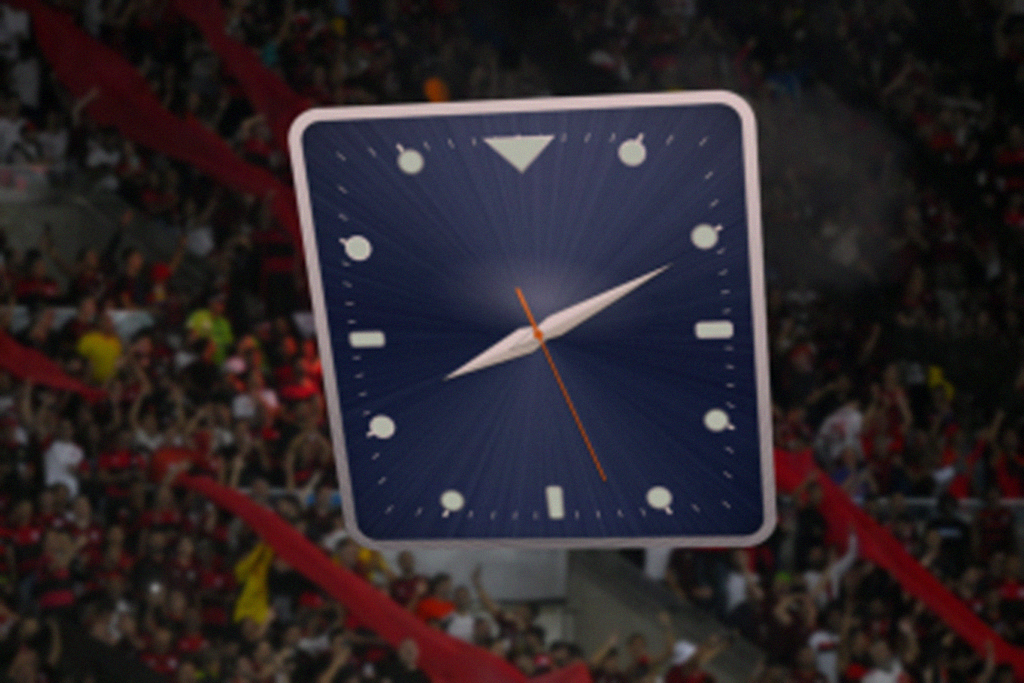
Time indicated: 8:10:27
